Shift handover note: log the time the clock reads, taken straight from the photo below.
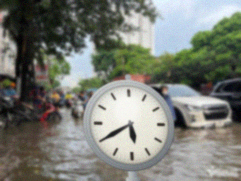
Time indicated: 5:40
